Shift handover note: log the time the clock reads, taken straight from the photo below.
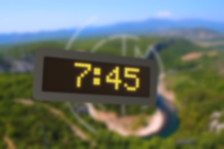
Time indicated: 7:45
